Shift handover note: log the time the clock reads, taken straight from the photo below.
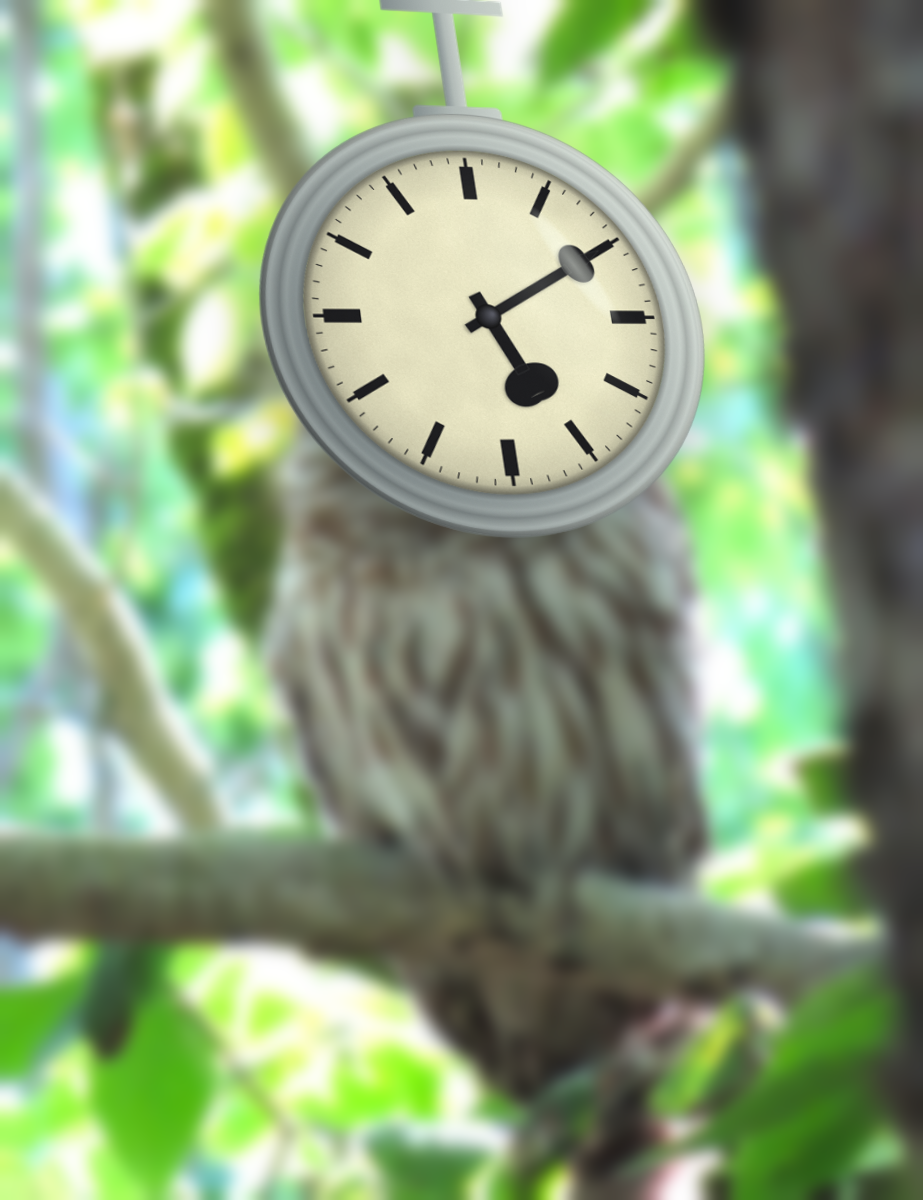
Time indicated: 5:10
